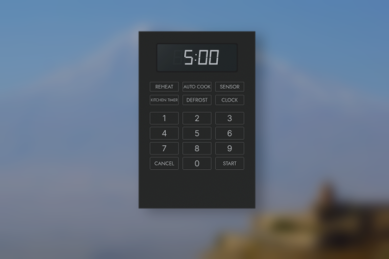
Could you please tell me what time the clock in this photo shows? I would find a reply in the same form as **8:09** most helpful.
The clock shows **5:00**
